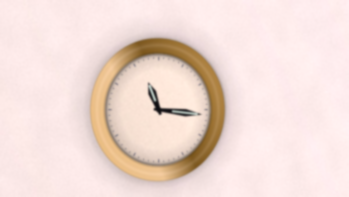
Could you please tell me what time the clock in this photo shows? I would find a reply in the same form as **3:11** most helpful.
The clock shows **11:16**
